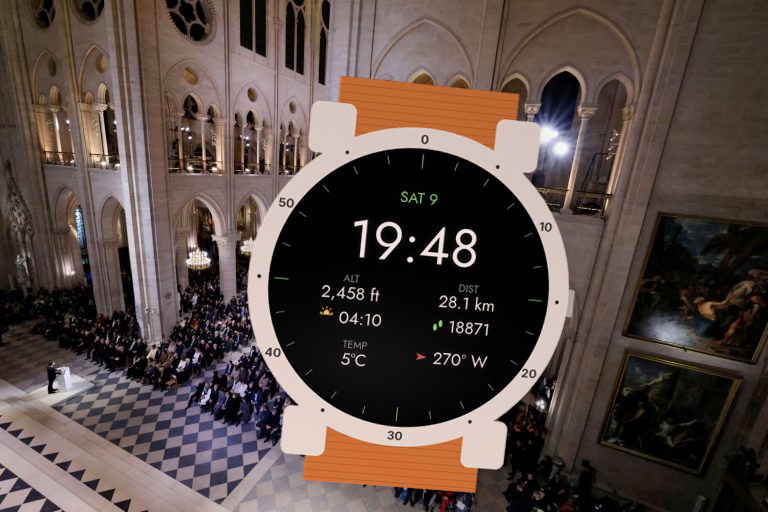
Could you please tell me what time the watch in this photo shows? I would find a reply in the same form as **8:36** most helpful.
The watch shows **19:48**
